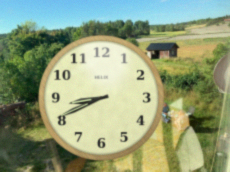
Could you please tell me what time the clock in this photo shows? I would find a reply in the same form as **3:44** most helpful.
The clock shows **8:41**
